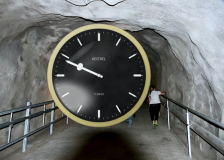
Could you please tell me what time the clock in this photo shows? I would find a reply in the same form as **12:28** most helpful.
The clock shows **9:49**
